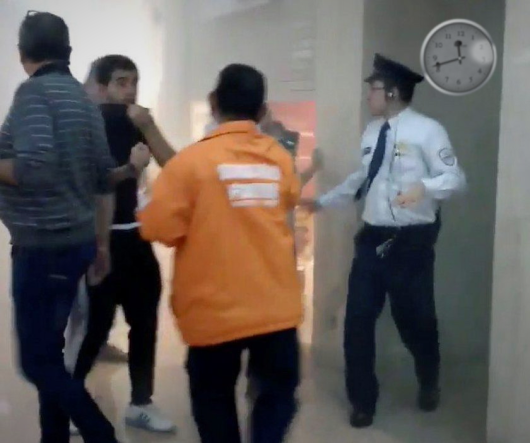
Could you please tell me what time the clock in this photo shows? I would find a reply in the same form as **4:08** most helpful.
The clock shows **11:42**
